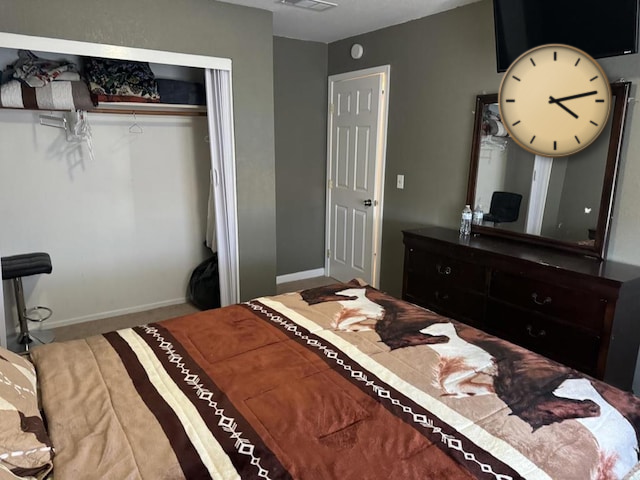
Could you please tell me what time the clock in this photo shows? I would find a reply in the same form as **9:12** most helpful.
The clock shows **4:13**
